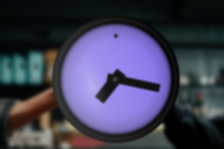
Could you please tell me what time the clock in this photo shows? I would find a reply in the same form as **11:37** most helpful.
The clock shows **7:17**
